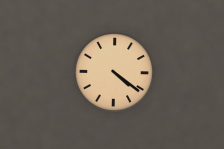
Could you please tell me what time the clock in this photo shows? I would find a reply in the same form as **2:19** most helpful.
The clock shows **4:21**
